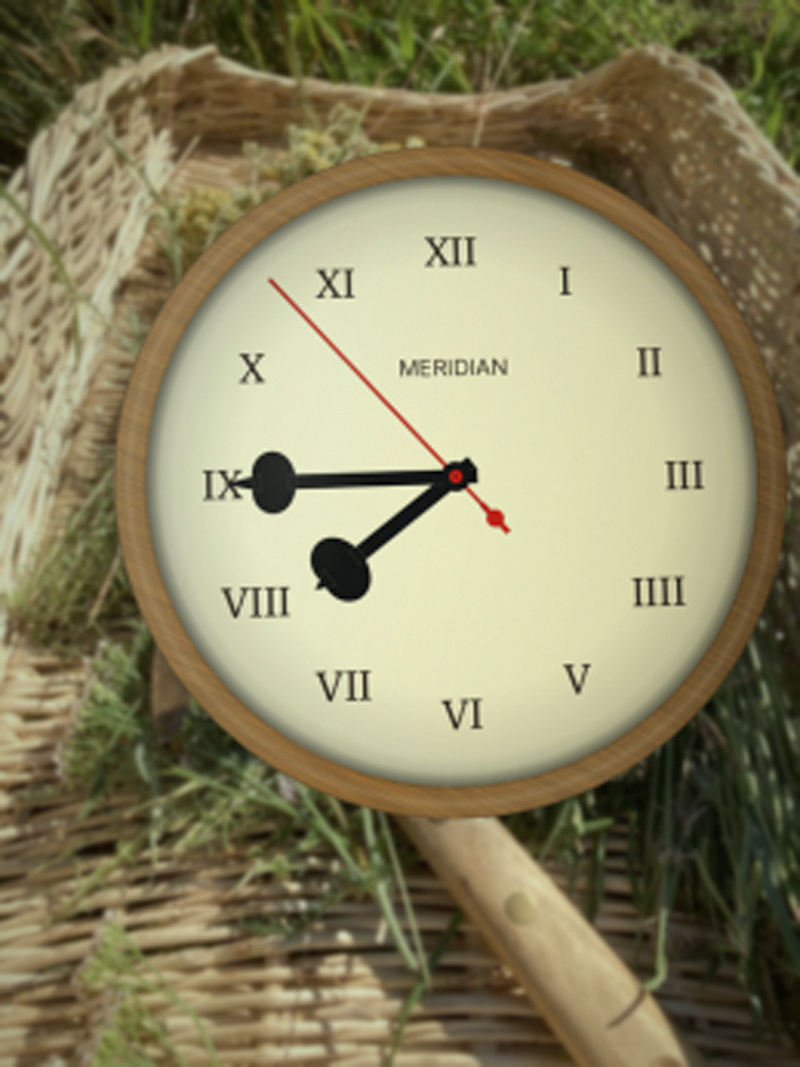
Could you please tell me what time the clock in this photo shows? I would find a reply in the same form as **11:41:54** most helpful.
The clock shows **7:44:53**
